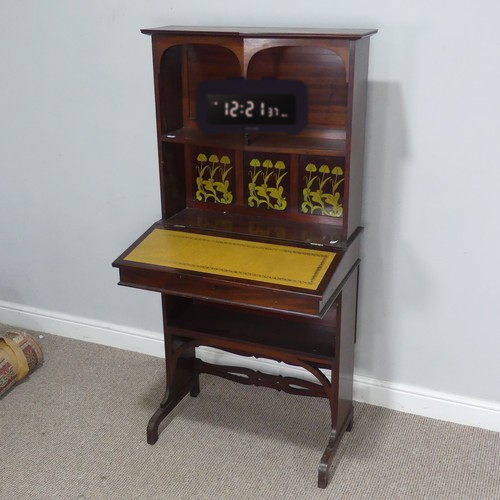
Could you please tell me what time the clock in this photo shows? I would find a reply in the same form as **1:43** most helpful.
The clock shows **12:21**
